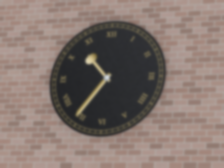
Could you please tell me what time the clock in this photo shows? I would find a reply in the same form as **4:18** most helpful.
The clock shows **10:36**
